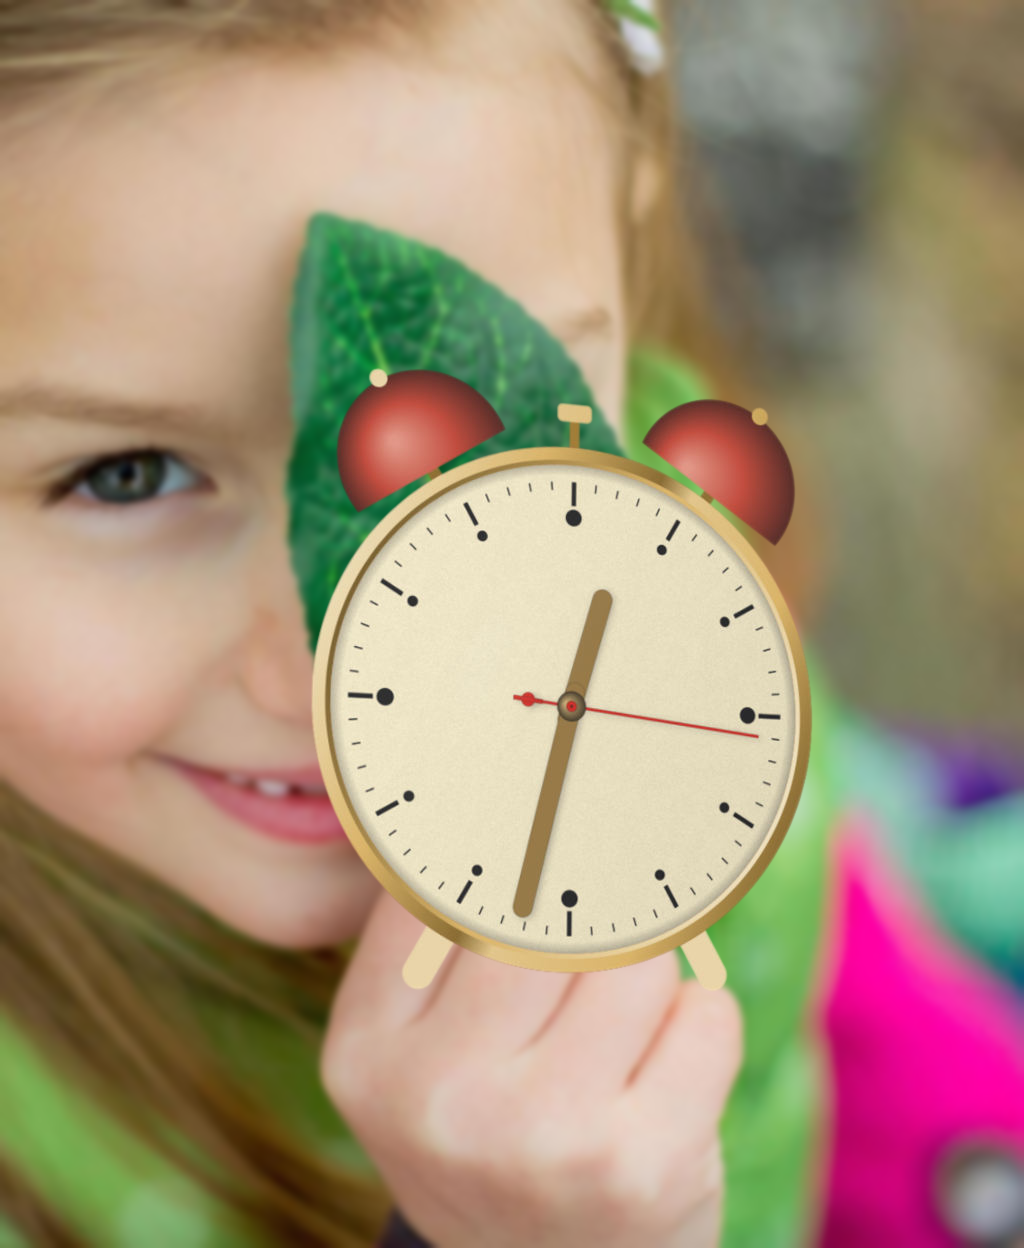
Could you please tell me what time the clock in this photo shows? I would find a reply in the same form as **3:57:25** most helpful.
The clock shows **12:32:16**
